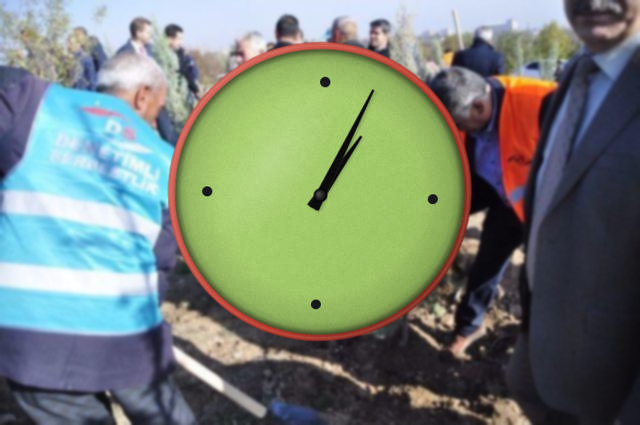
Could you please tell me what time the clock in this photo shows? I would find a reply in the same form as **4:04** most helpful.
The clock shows **1:04**
